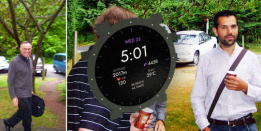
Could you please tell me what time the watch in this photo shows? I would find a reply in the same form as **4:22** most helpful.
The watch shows **5:01**
